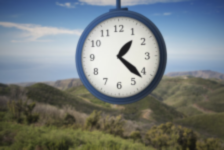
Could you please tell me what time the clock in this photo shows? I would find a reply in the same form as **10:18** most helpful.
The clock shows **1:22**
